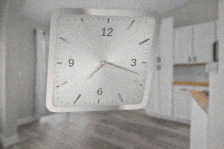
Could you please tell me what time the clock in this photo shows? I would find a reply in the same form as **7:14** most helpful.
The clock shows **7:18**
